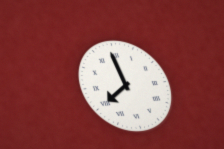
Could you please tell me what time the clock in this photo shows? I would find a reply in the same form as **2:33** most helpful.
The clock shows **7:59**
